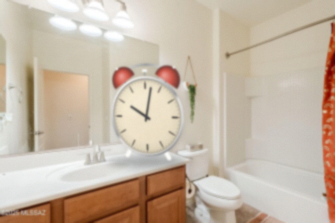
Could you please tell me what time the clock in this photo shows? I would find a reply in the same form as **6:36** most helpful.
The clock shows **10:02**
